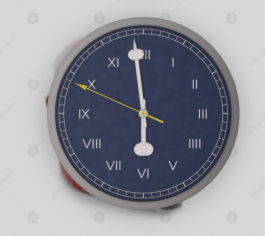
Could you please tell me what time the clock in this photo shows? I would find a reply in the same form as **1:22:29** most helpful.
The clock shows **5:58:49**
